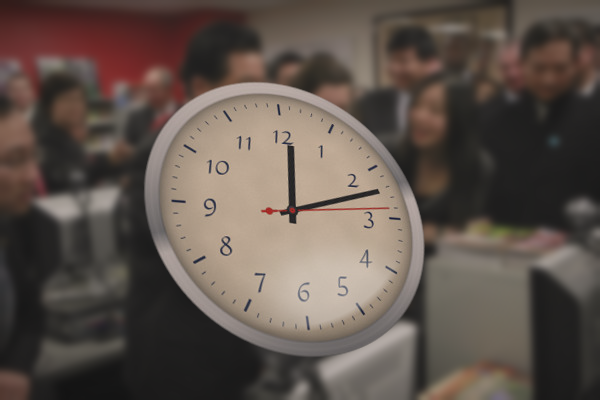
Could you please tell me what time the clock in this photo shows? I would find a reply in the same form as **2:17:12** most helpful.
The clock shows **12:12:14**
